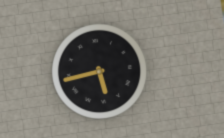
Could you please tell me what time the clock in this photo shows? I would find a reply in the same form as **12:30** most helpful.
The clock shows **5:44**
